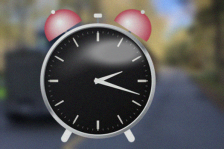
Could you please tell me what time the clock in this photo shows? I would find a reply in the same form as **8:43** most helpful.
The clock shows **2:18**
